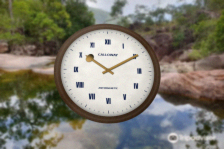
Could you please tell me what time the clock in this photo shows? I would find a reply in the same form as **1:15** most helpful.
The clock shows **10:10**
